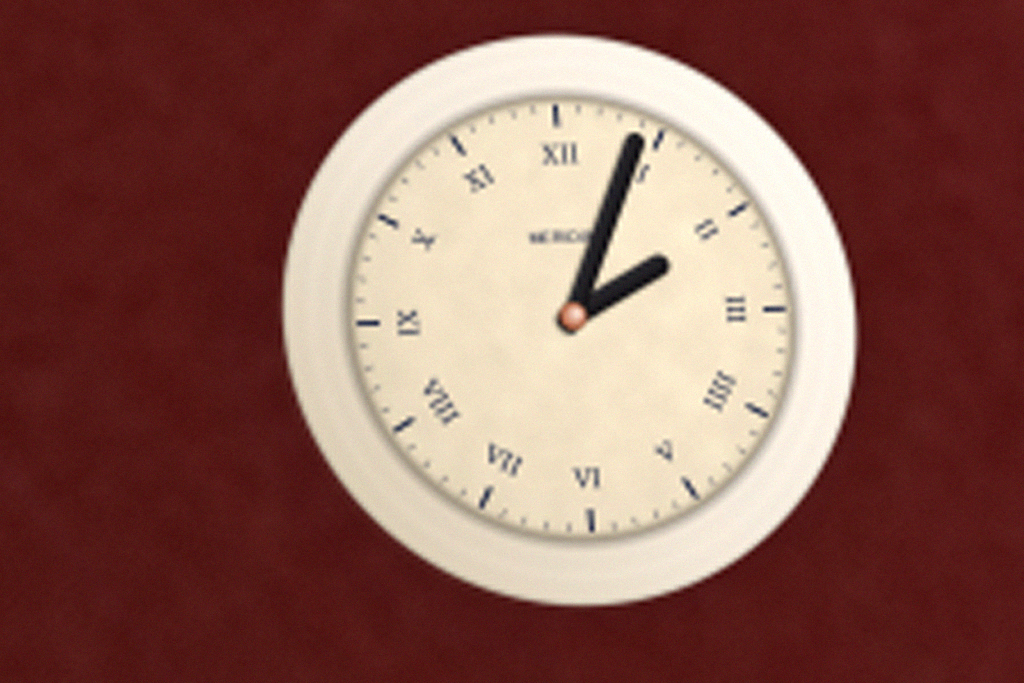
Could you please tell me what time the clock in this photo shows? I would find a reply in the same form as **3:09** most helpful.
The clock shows **2:04**
